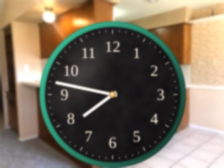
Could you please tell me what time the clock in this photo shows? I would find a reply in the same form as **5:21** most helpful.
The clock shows **7:47**
